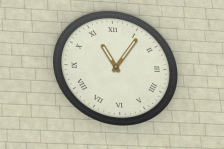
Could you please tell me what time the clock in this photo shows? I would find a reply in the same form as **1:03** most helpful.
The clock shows **11:06**
